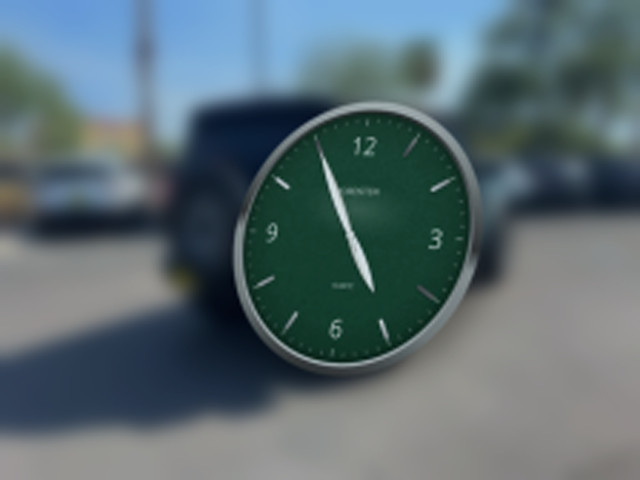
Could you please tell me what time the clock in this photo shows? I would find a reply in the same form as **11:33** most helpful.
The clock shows **4:55**
